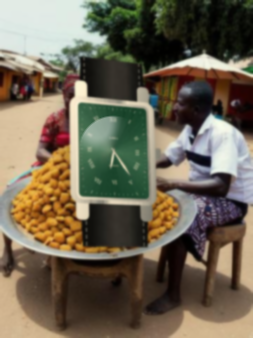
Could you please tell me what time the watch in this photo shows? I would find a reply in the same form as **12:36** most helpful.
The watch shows **6:24**
